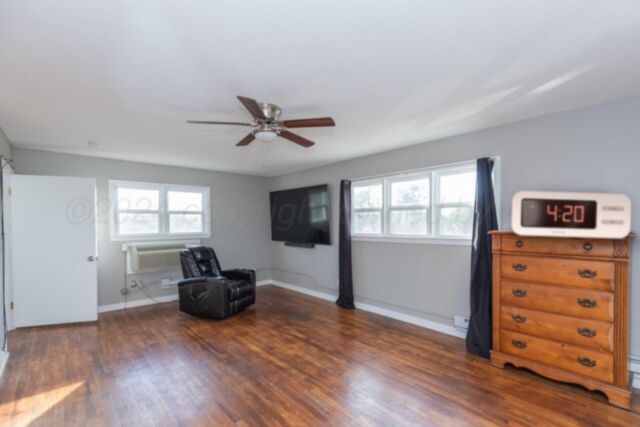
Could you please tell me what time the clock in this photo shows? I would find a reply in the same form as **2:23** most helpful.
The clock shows **4:20**
